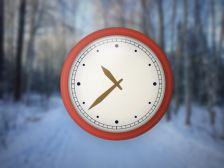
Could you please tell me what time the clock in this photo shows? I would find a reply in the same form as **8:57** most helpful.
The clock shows **10:38**
